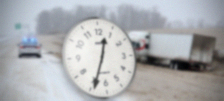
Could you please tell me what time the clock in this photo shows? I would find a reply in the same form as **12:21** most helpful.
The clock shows **12:34**
